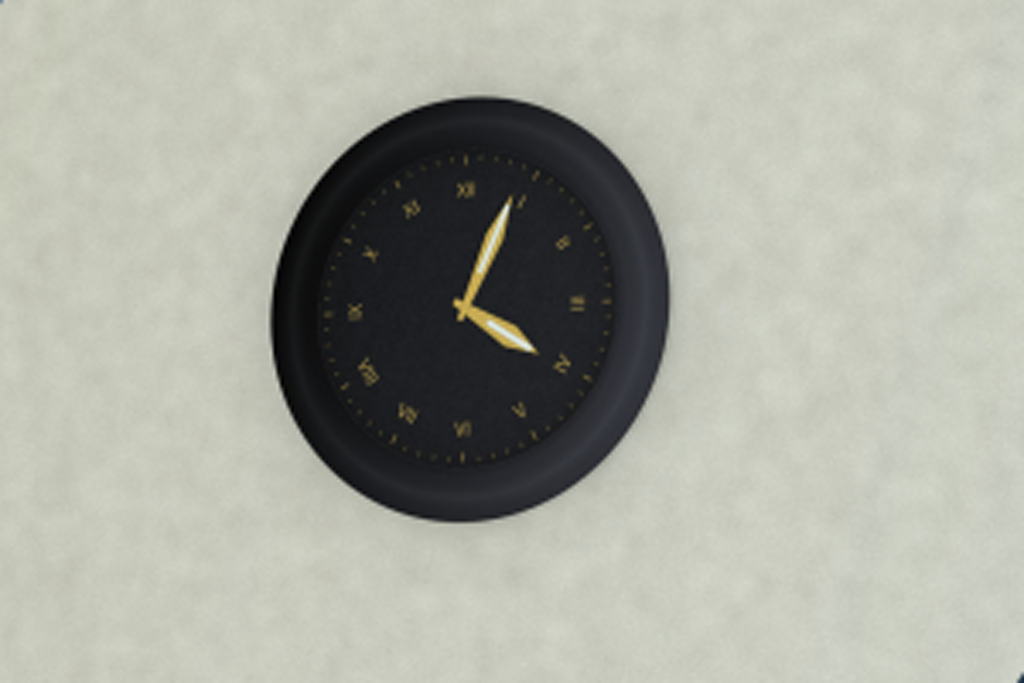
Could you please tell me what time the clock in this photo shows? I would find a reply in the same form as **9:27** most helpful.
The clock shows **4:04**
